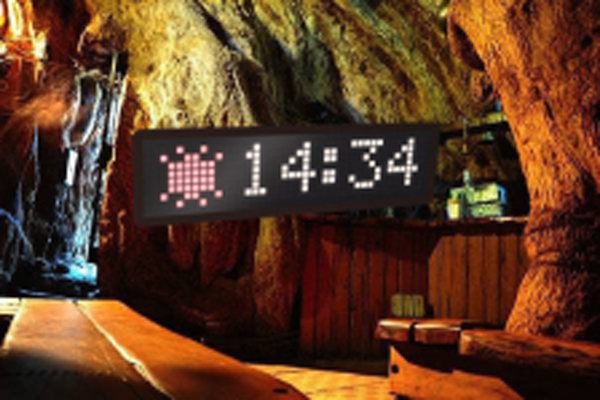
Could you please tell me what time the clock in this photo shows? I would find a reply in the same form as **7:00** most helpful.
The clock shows **14:34**
